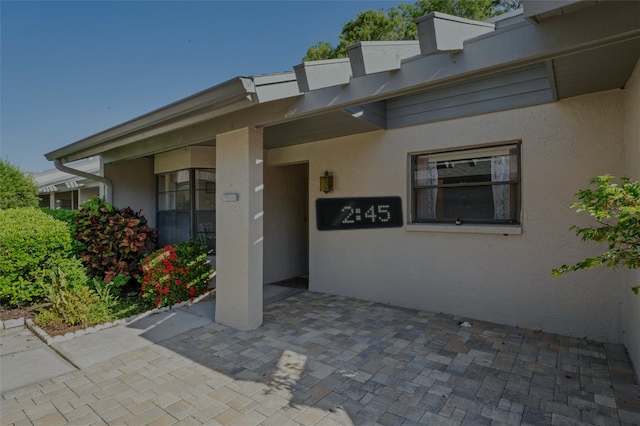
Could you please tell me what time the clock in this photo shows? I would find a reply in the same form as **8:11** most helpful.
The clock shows **2:45**
